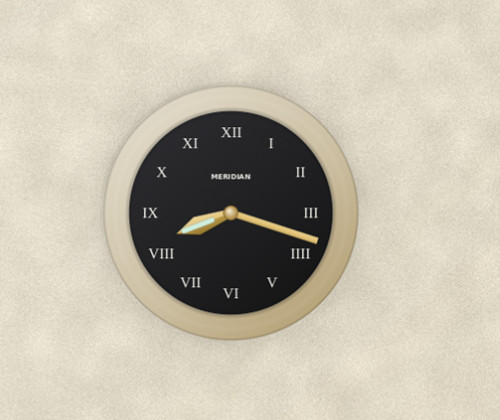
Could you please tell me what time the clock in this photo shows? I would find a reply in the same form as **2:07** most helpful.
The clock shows **8:18**
